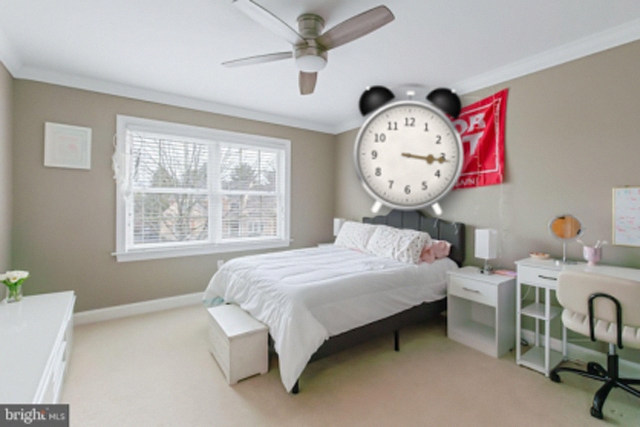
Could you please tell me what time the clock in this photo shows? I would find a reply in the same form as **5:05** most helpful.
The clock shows **3:16**
